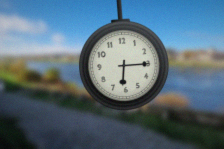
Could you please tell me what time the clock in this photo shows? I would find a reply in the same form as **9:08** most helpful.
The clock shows **6:15**
